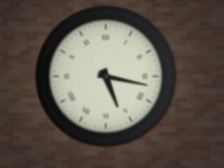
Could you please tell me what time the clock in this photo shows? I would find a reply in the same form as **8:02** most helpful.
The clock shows **5:17**
